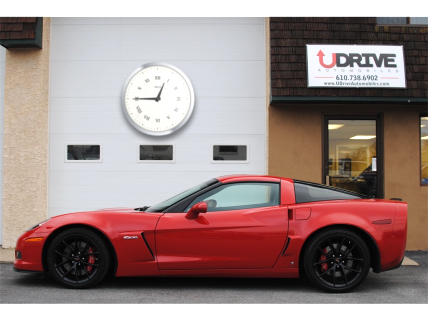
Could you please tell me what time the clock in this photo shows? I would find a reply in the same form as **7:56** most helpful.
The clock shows **12:45**
